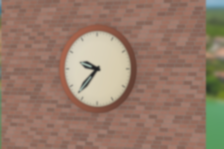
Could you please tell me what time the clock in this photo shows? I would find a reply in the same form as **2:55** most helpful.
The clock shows **9:37**
